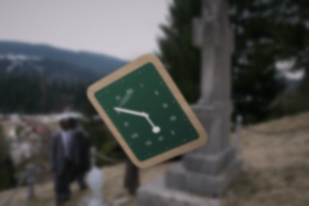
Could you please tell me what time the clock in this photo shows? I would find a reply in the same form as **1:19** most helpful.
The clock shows **5:51**
